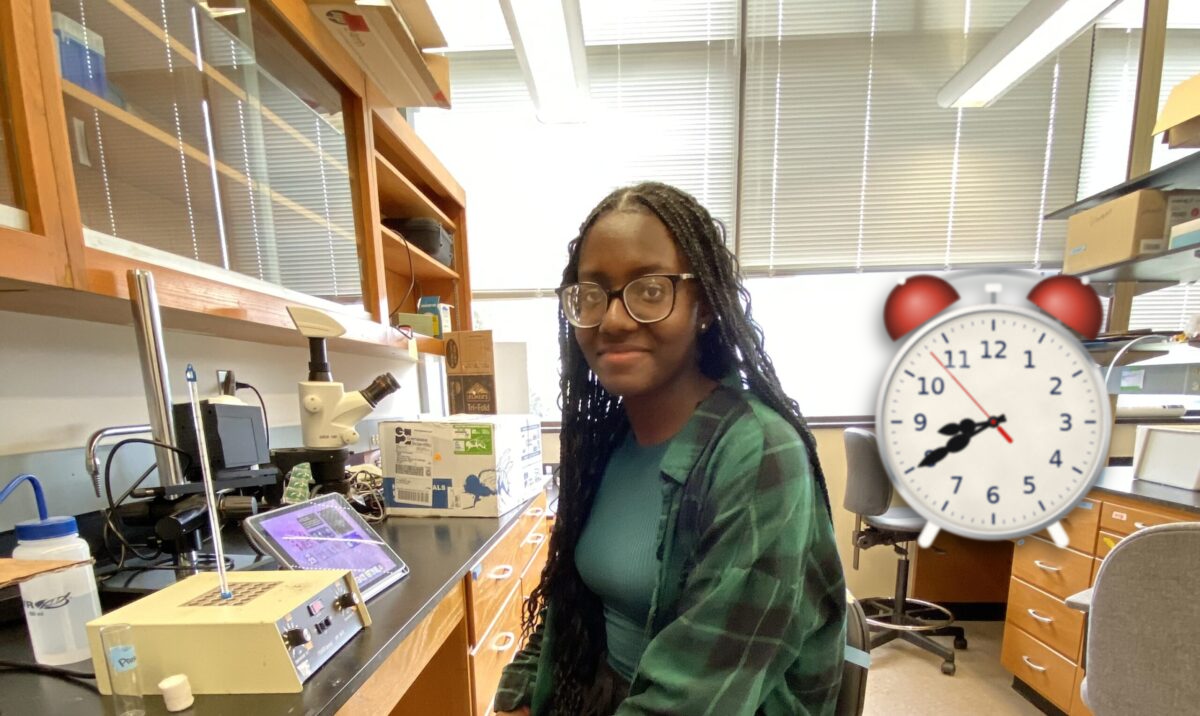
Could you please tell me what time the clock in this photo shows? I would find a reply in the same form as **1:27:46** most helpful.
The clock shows **8:39:53**
